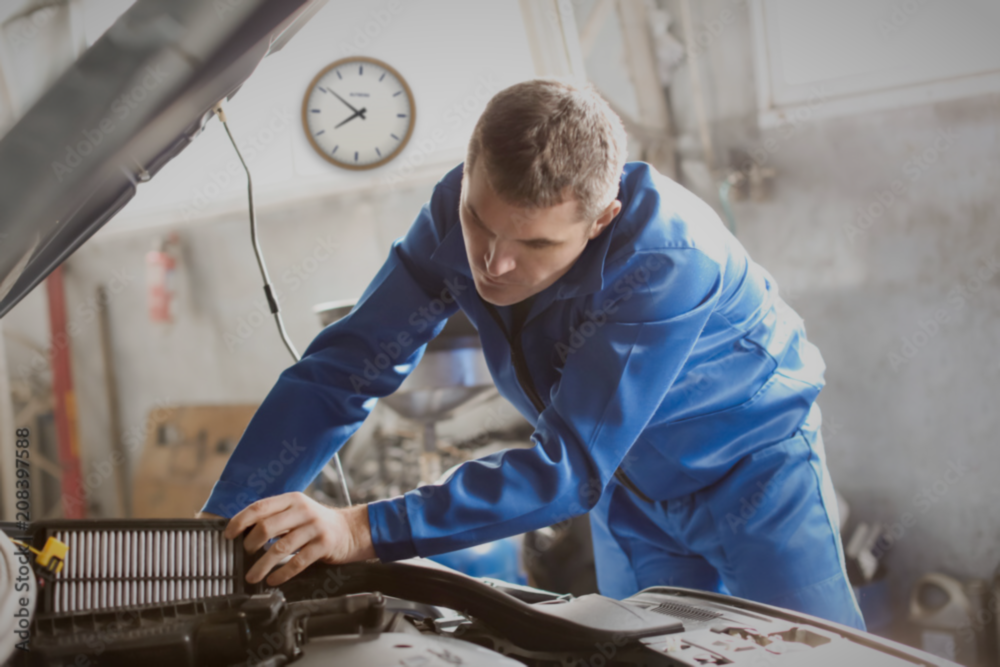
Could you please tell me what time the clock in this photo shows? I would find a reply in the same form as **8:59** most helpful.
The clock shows **7:51**
